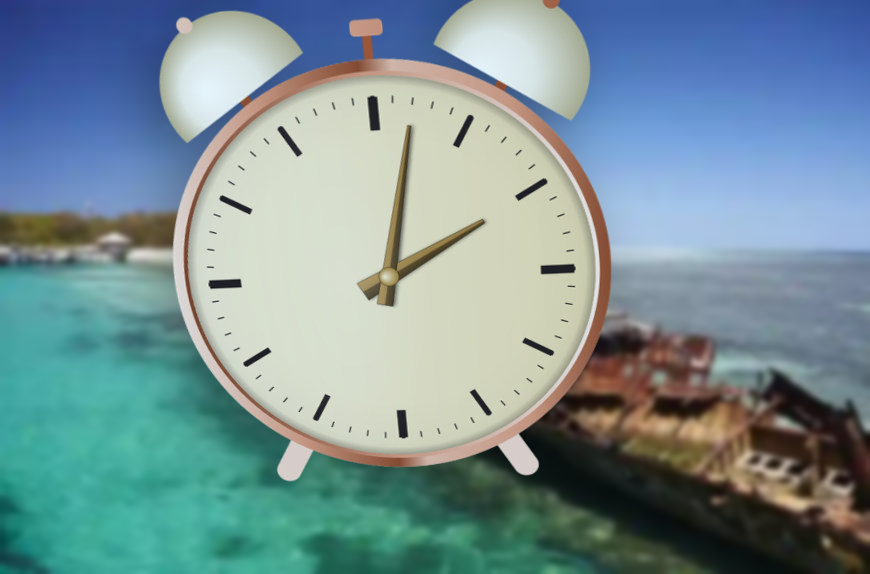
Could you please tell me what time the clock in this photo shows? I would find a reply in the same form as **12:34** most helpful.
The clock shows **2:02**
